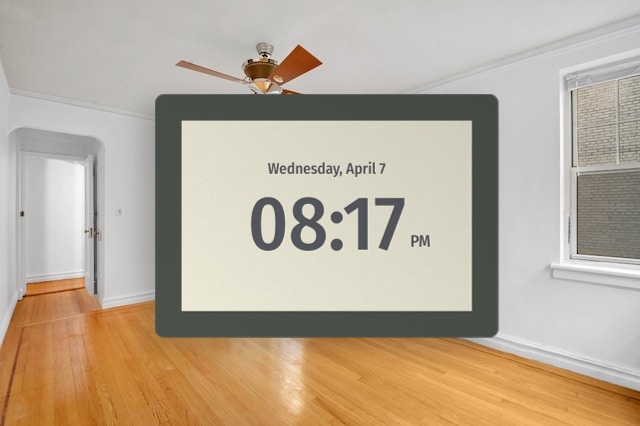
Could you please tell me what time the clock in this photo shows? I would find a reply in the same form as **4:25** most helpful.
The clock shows **8:17**
